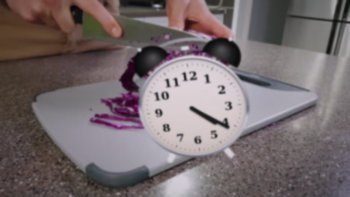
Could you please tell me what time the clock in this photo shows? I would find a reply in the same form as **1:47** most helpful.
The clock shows **4:21**
